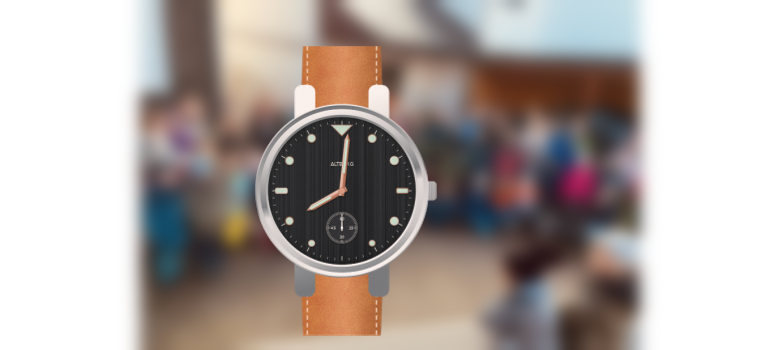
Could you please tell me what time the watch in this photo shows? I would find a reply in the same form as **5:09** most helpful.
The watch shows **8:01**
